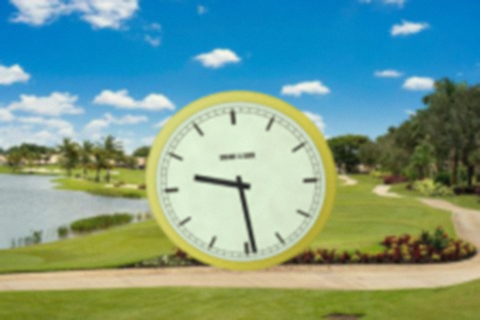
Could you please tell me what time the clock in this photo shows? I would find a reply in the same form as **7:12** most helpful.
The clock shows **9:29**
